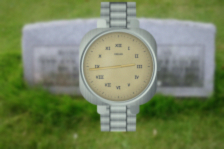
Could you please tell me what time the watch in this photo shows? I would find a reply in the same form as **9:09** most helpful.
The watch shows **2:44**
